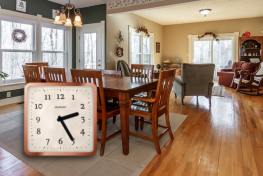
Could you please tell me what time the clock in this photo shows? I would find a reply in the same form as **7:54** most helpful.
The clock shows **2:25**
